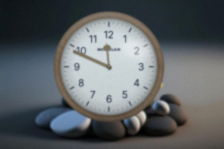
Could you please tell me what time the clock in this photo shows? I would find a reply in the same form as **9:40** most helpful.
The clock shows **11:49**
